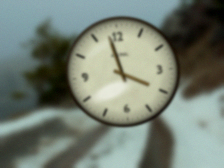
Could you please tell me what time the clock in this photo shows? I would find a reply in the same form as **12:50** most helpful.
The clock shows **3:58**
